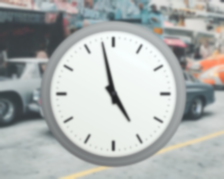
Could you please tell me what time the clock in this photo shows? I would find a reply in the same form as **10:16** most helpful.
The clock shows **4:58**
